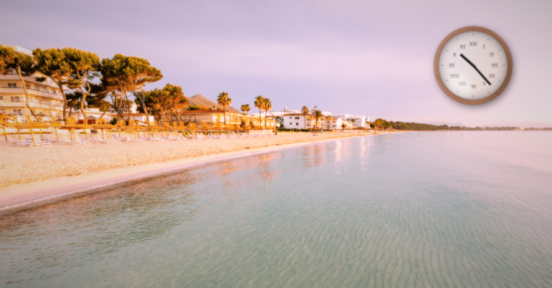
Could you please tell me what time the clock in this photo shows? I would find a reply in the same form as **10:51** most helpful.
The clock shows **10:23**
